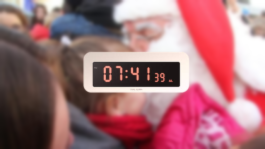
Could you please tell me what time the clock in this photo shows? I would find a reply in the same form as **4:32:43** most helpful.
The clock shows **7:41:39**
